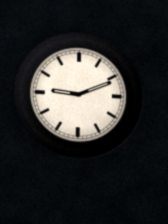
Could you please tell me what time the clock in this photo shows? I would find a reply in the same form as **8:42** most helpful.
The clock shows **9:11**
